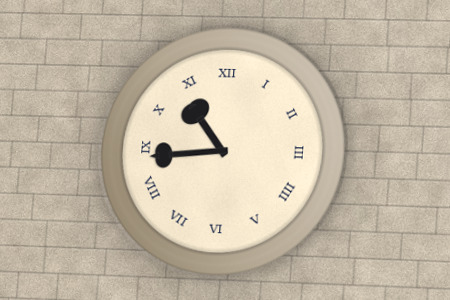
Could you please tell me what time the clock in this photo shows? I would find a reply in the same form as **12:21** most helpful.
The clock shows **10:44**
